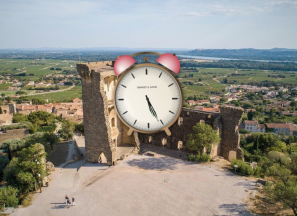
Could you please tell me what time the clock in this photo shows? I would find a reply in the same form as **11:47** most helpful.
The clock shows **5:26**
